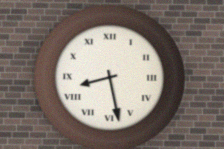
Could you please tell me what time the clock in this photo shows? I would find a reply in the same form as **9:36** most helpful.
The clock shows **8:28**
